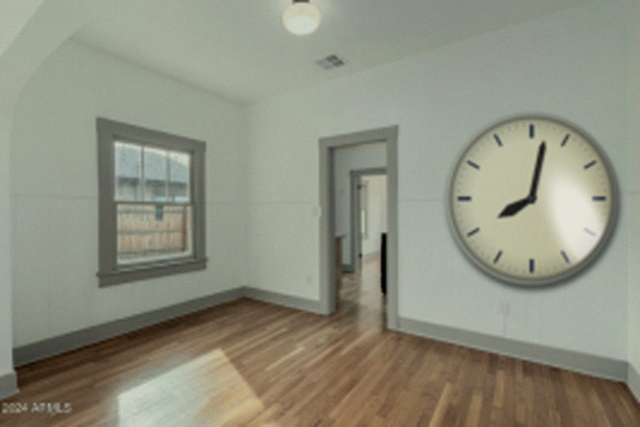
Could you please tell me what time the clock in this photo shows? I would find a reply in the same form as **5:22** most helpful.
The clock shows **8:02**
